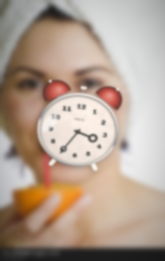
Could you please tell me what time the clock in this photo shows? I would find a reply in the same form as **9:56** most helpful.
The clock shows **3:35**
